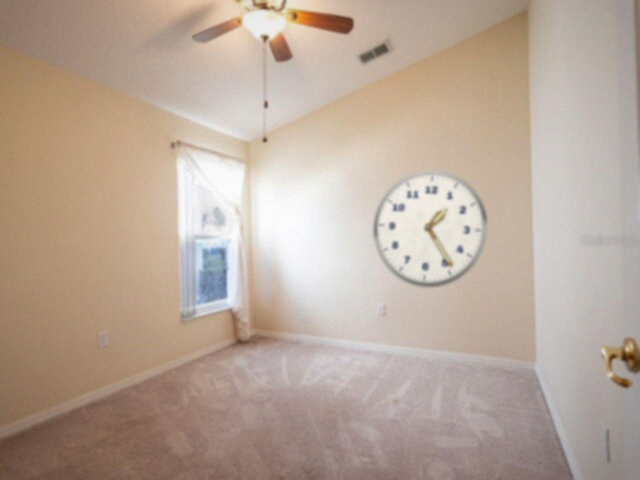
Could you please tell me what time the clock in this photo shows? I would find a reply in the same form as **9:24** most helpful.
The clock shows **1:24**
